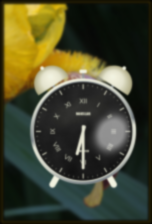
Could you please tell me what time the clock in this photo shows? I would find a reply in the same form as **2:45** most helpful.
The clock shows **6:30**
